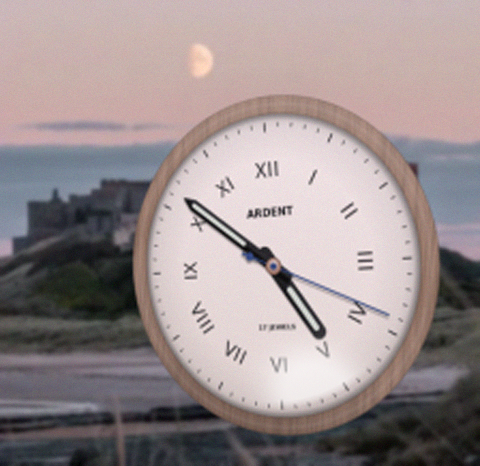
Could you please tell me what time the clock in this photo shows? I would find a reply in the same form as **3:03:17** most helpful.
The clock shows **4:51:19**
